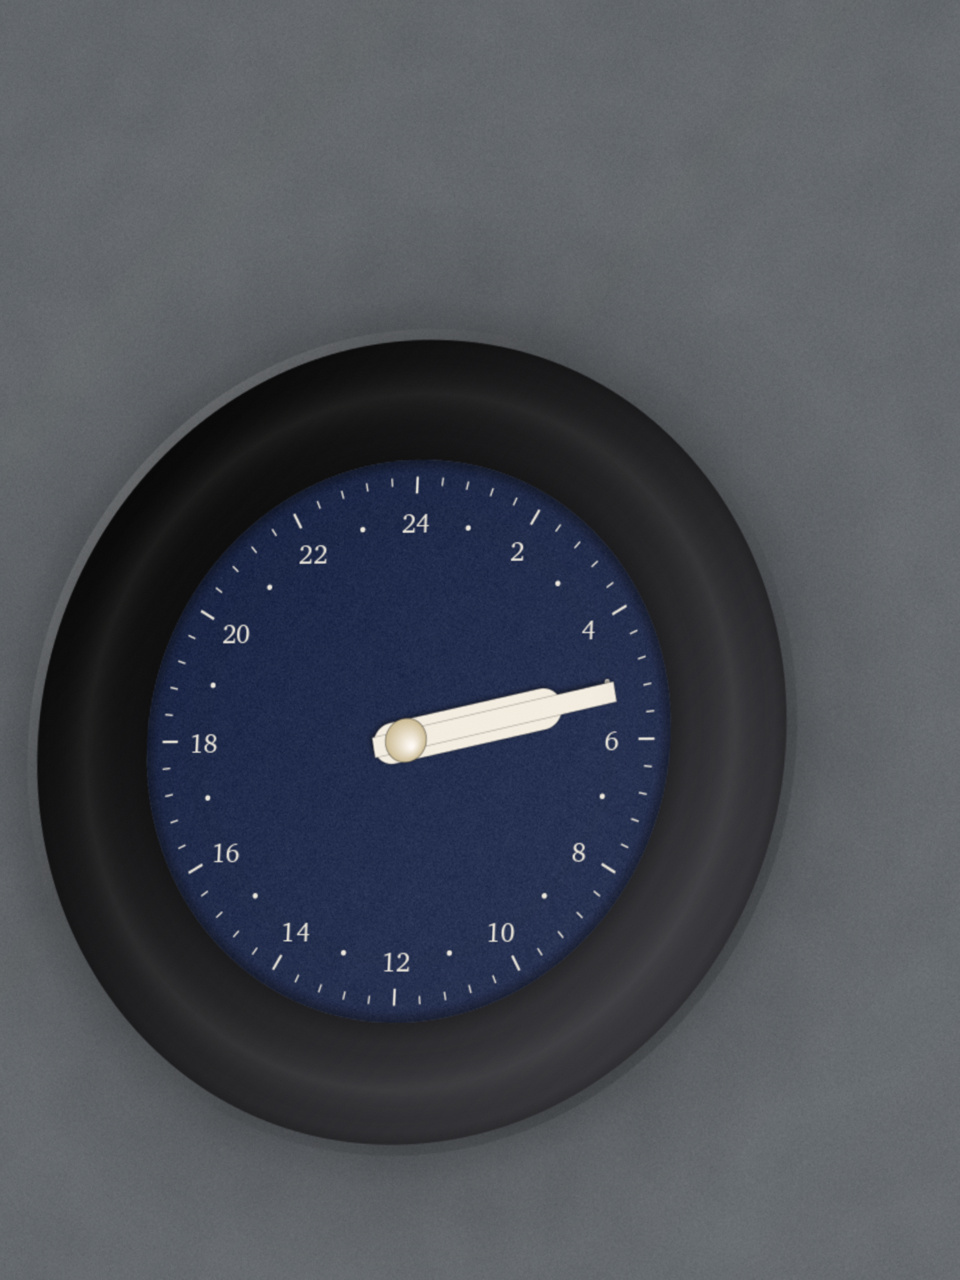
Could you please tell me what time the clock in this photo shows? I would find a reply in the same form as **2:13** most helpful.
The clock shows **5:13**
